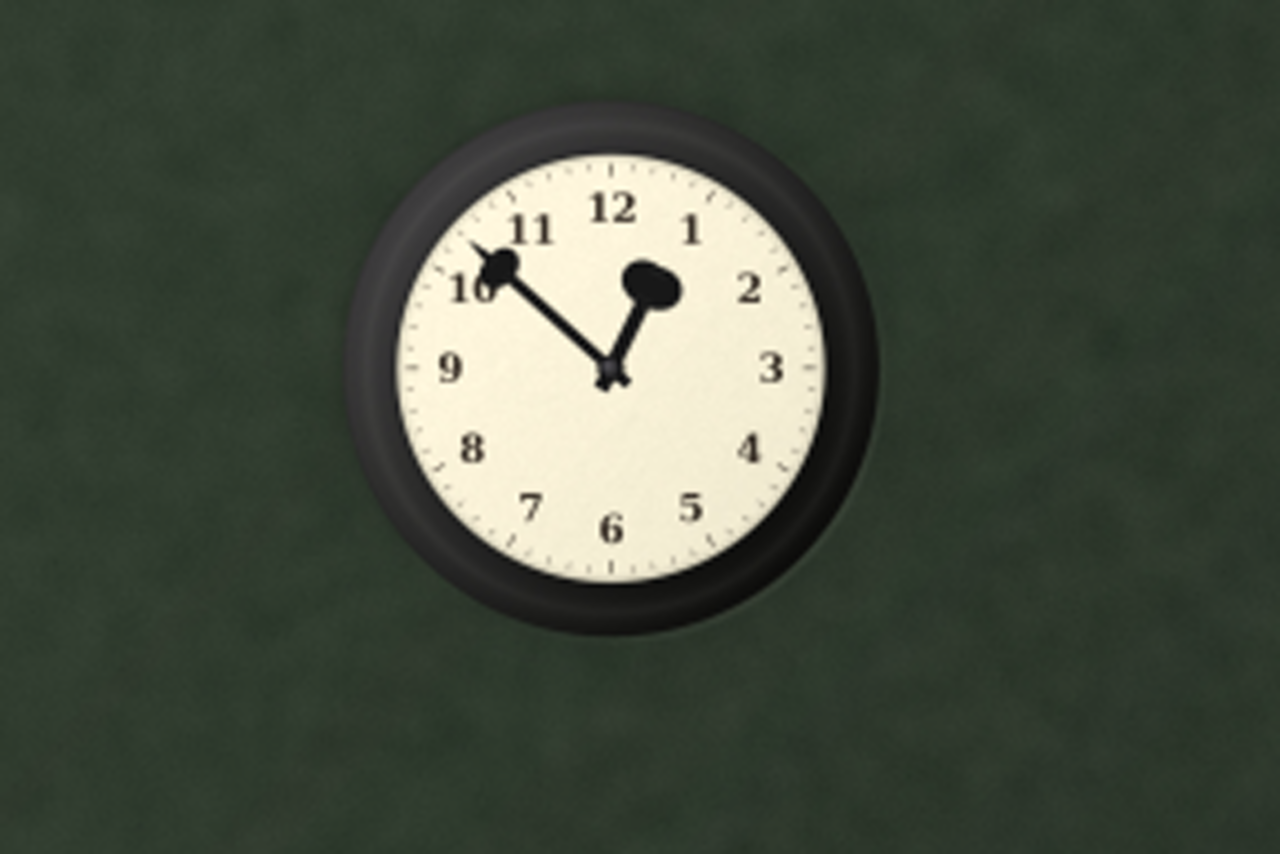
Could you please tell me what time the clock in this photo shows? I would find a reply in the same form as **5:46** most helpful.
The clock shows **12:52**
